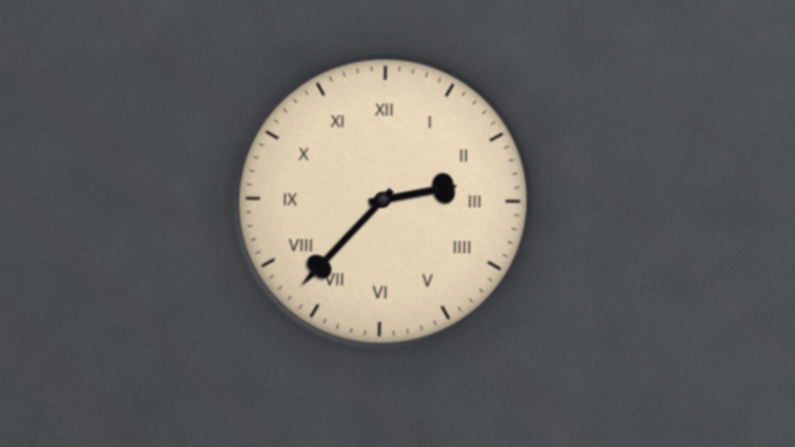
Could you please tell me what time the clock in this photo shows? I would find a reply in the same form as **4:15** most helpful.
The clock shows **2:37**
